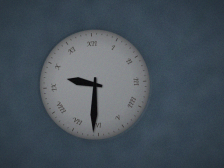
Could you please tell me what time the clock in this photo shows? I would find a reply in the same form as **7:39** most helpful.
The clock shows **9:31**
